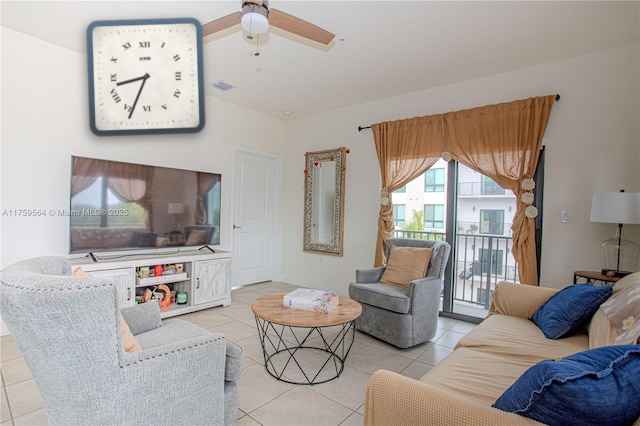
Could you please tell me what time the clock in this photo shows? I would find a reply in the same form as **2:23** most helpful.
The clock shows **8:34**
